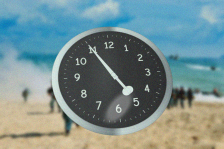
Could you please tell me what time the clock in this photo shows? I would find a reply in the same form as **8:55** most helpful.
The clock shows **4:55**
